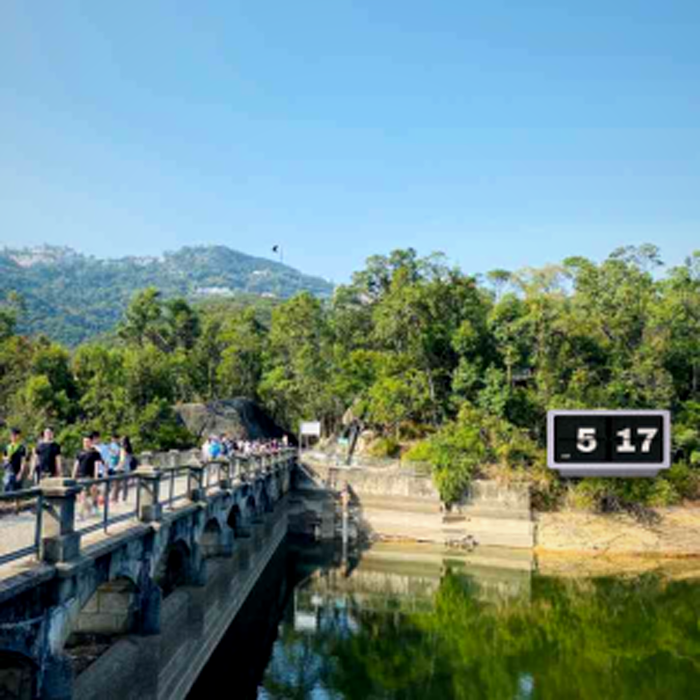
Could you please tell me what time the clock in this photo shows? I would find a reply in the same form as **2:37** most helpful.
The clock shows **5:17**
